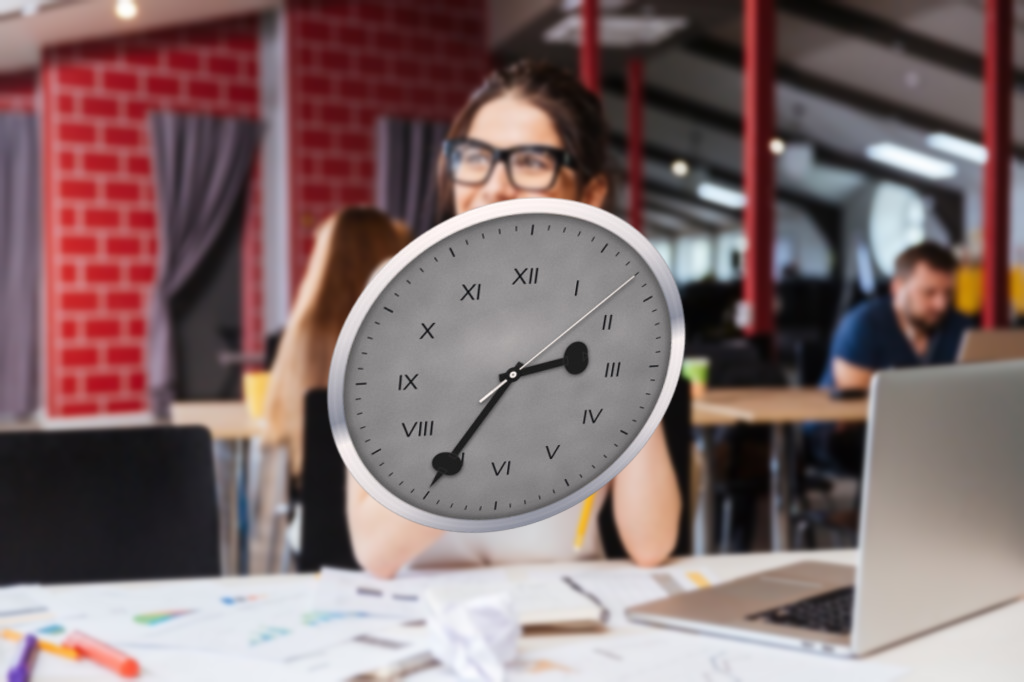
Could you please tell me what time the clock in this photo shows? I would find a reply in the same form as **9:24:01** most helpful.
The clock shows **2:35:08**
